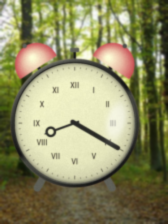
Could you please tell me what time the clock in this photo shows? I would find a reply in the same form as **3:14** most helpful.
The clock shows **8:20**
